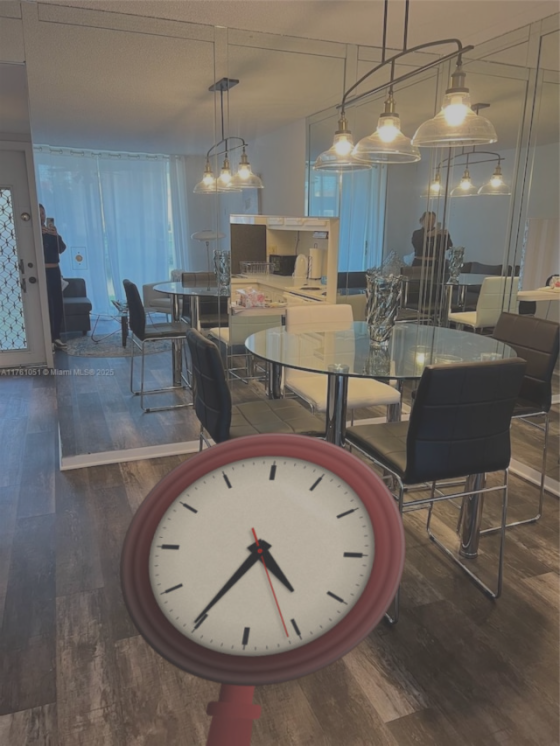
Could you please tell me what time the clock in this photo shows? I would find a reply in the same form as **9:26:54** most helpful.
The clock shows **4:35:26**
